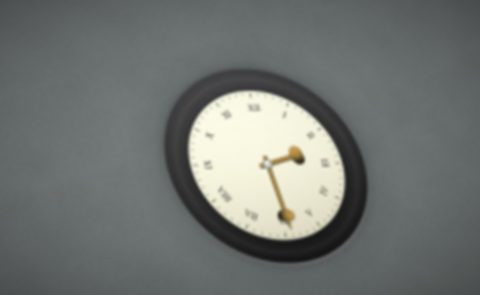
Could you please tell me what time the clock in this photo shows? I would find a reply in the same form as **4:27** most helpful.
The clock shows **2:29**
